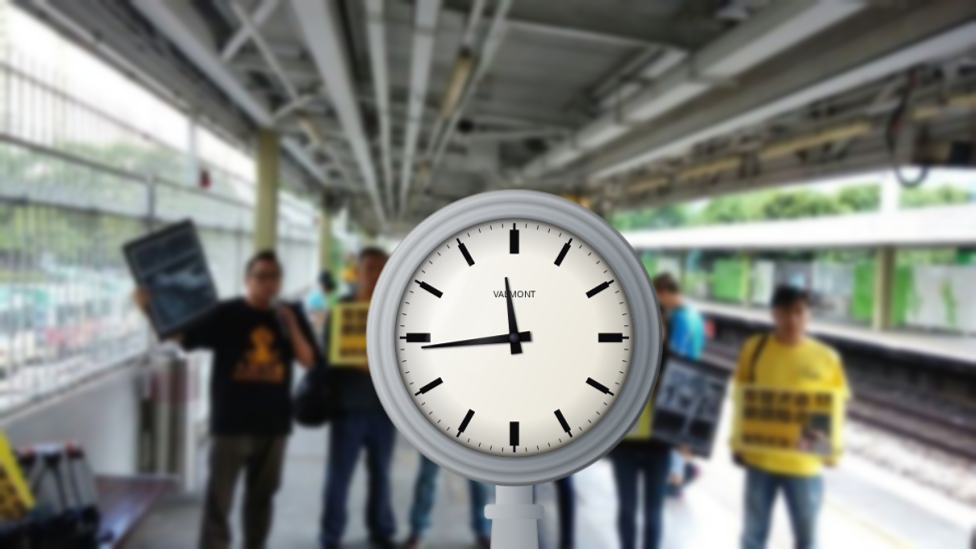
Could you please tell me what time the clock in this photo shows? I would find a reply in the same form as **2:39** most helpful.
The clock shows **11:44**
